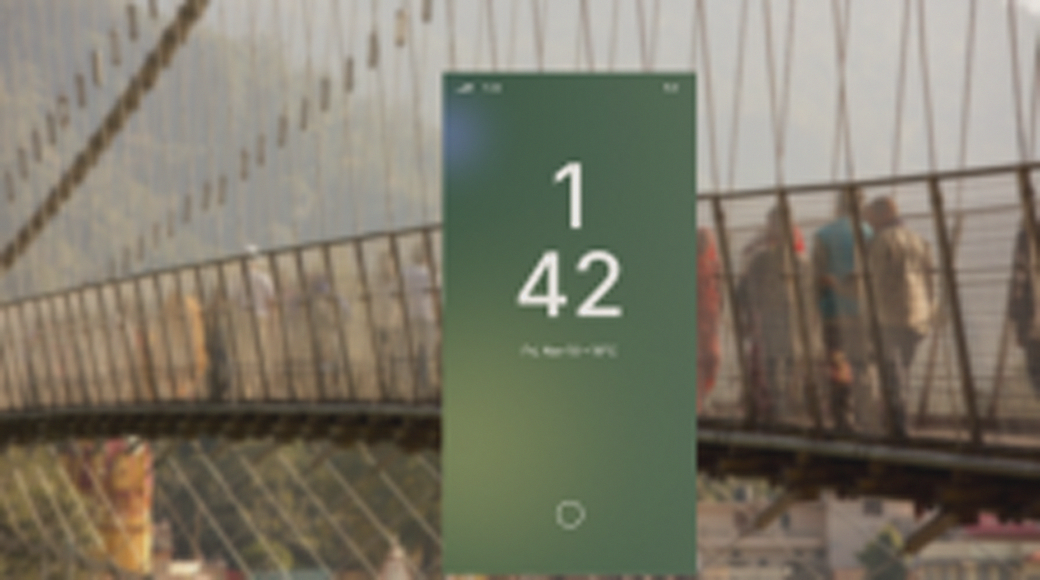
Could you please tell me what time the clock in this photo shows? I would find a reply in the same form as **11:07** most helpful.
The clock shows **1:42**
